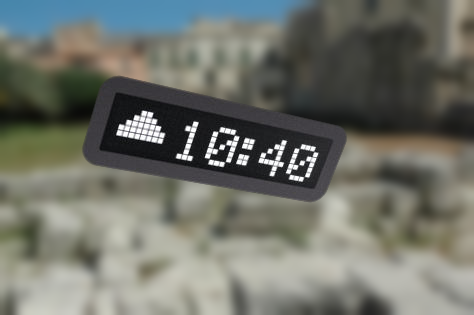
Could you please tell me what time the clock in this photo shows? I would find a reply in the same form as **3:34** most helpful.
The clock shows **10:40**
